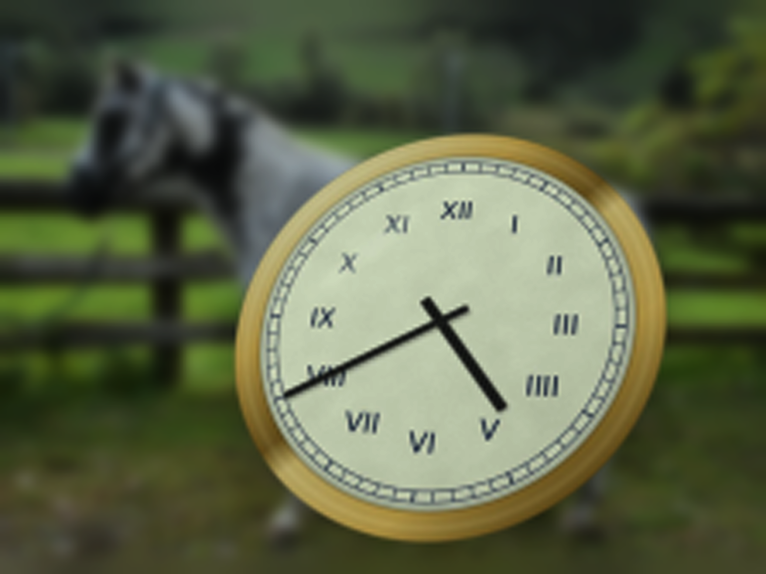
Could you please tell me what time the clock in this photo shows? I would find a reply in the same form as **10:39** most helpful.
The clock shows **4:40**
